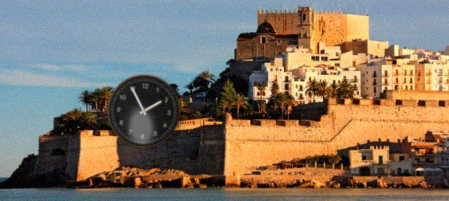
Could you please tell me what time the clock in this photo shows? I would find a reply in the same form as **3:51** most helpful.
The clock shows **1:55**
